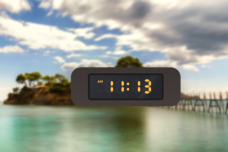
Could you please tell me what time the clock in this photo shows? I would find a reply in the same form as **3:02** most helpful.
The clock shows **11:13**
